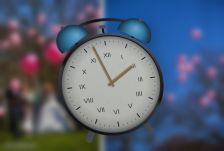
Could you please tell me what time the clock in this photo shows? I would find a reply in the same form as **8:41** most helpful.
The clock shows **1:57**
